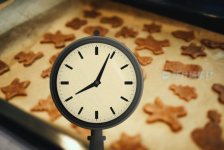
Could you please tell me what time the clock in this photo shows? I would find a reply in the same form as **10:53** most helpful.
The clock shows **8:04**
